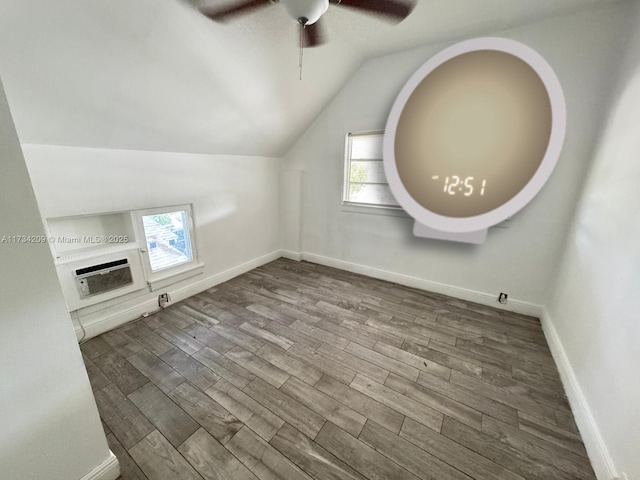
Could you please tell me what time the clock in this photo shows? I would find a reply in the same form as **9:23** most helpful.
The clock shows **12:51**
